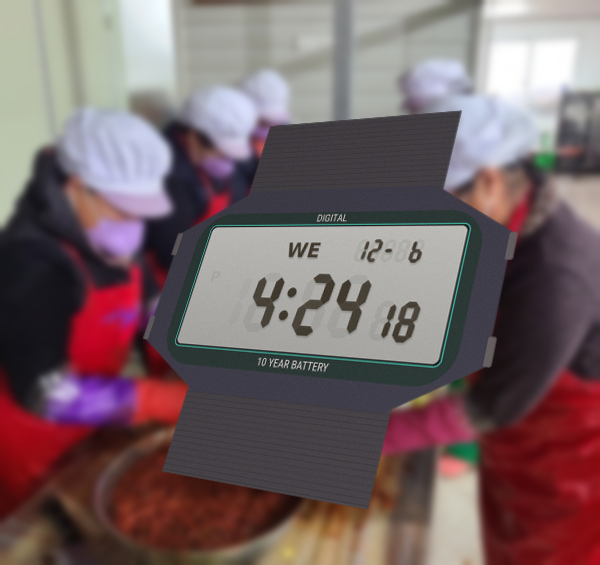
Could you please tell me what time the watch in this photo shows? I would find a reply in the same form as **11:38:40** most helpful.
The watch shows **4:24:18**
